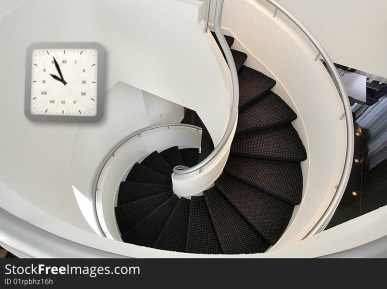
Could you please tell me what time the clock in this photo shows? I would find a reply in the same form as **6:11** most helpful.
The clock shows **9:56**
